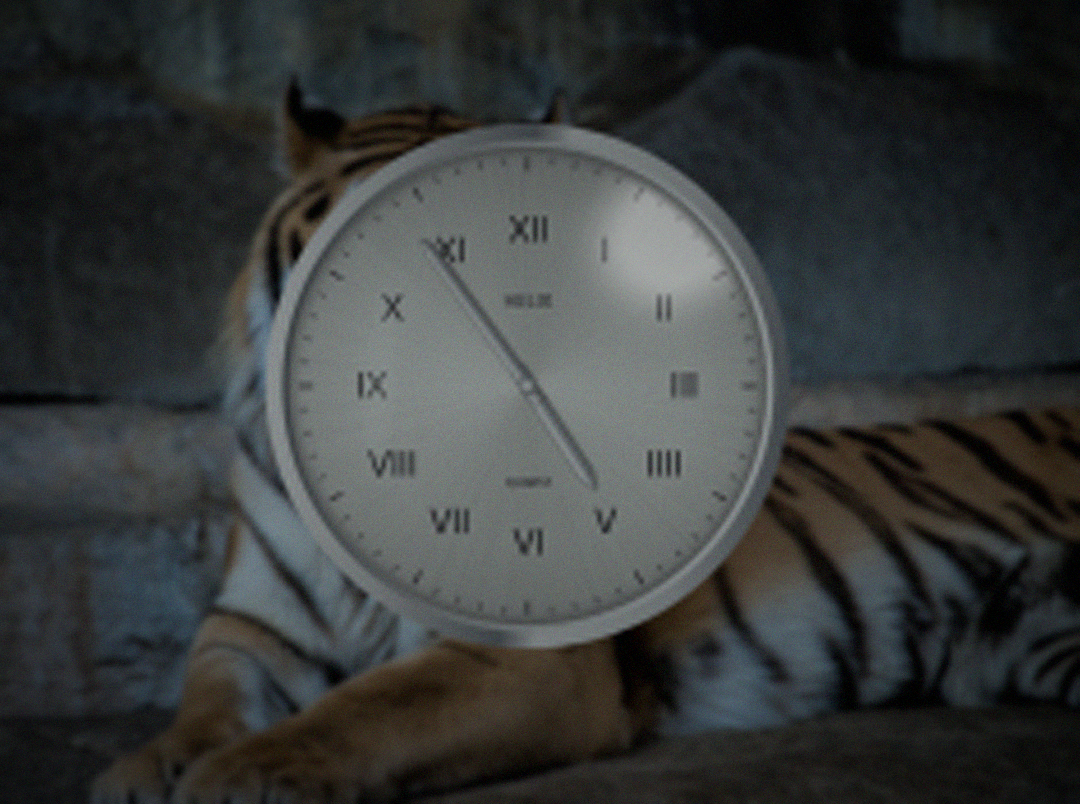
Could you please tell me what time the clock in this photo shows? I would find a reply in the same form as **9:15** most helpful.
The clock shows **4:54**
